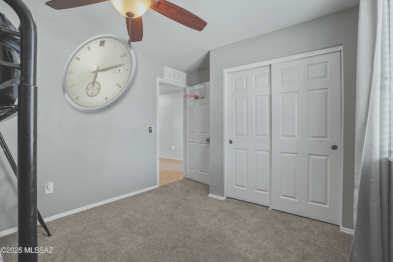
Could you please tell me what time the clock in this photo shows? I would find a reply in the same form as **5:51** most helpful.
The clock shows **6:13**
